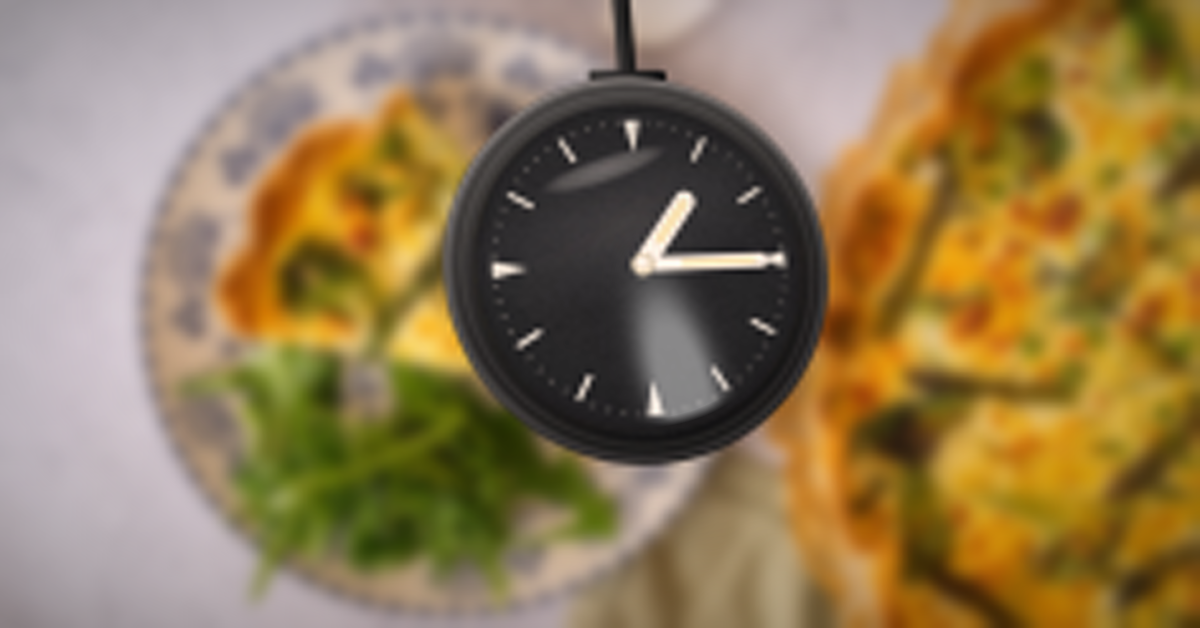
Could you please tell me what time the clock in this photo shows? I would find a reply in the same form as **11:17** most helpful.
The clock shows **1:15**
